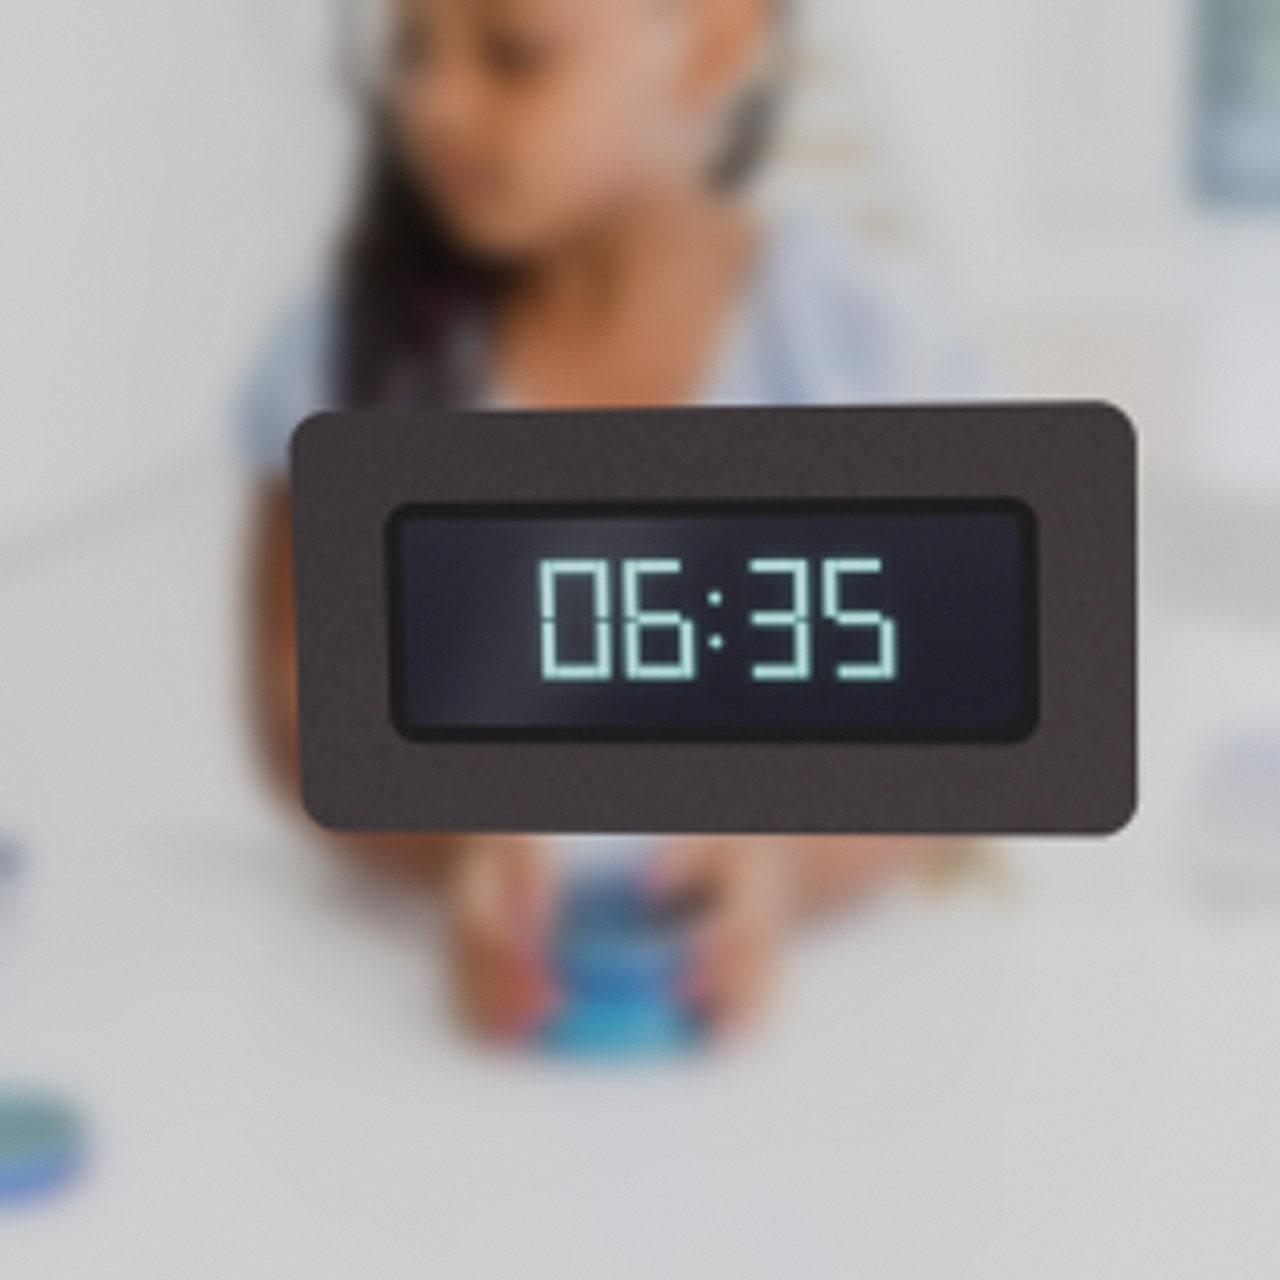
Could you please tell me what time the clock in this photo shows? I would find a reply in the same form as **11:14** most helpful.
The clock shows **6:35**
